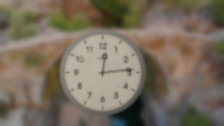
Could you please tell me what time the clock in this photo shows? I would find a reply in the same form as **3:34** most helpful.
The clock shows **12:14**
